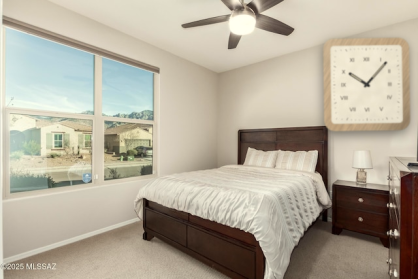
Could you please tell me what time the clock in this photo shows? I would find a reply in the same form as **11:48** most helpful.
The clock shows **10:07**
